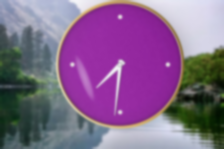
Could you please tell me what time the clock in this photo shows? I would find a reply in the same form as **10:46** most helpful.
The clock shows **7:31**
